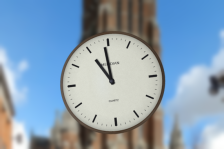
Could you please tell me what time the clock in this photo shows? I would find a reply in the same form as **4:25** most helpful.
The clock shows **10:59**
